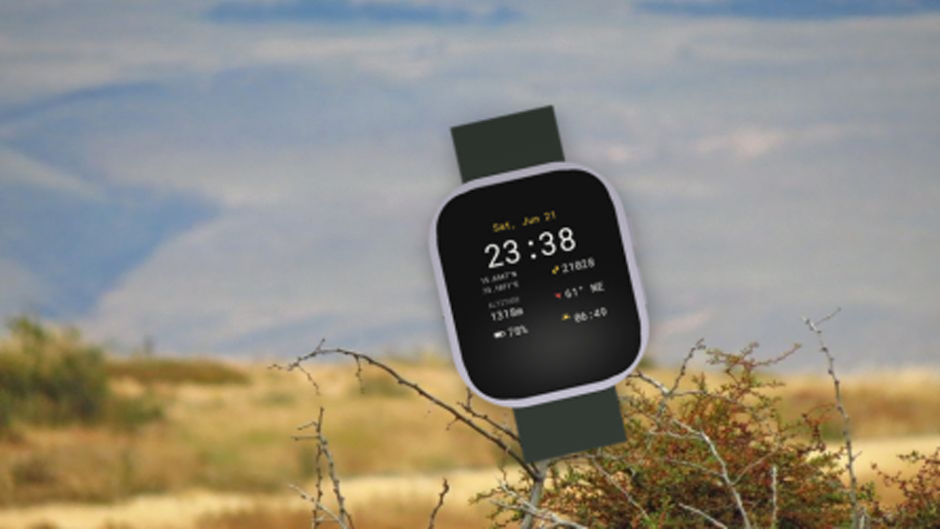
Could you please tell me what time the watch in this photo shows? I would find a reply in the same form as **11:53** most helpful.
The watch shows **23:38**
